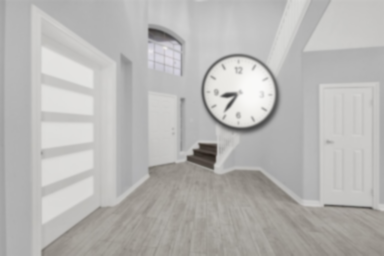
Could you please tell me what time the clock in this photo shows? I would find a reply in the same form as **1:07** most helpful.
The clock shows **8:36**
